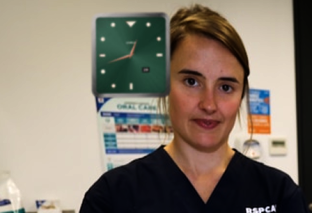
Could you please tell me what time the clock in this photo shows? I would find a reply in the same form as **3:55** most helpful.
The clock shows **12:42**
